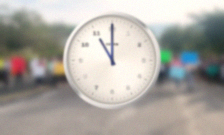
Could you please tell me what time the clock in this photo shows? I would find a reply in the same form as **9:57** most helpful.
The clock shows **11:00**
